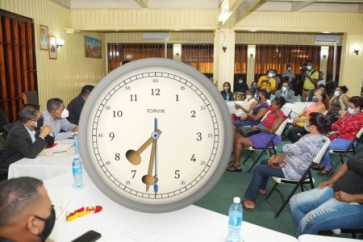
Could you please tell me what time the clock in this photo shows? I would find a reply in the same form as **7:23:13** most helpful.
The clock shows **7:31:30**
